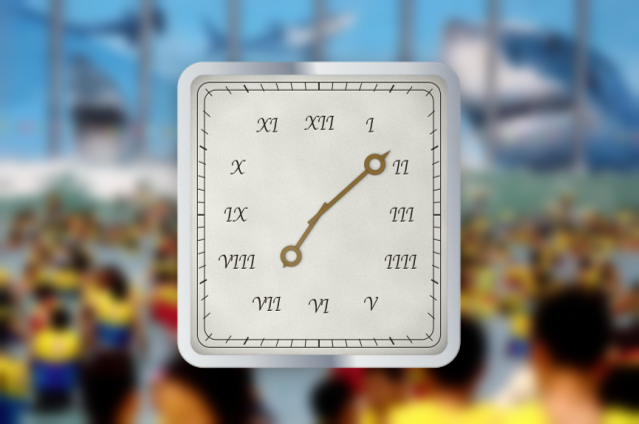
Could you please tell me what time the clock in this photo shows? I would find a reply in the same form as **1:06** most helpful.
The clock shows **7:08**
